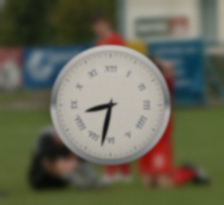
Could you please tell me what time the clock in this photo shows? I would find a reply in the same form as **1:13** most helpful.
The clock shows **8:32**
